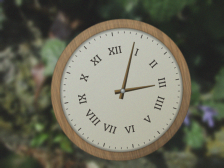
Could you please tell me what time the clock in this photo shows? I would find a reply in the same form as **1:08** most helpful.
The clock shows **3:04**
